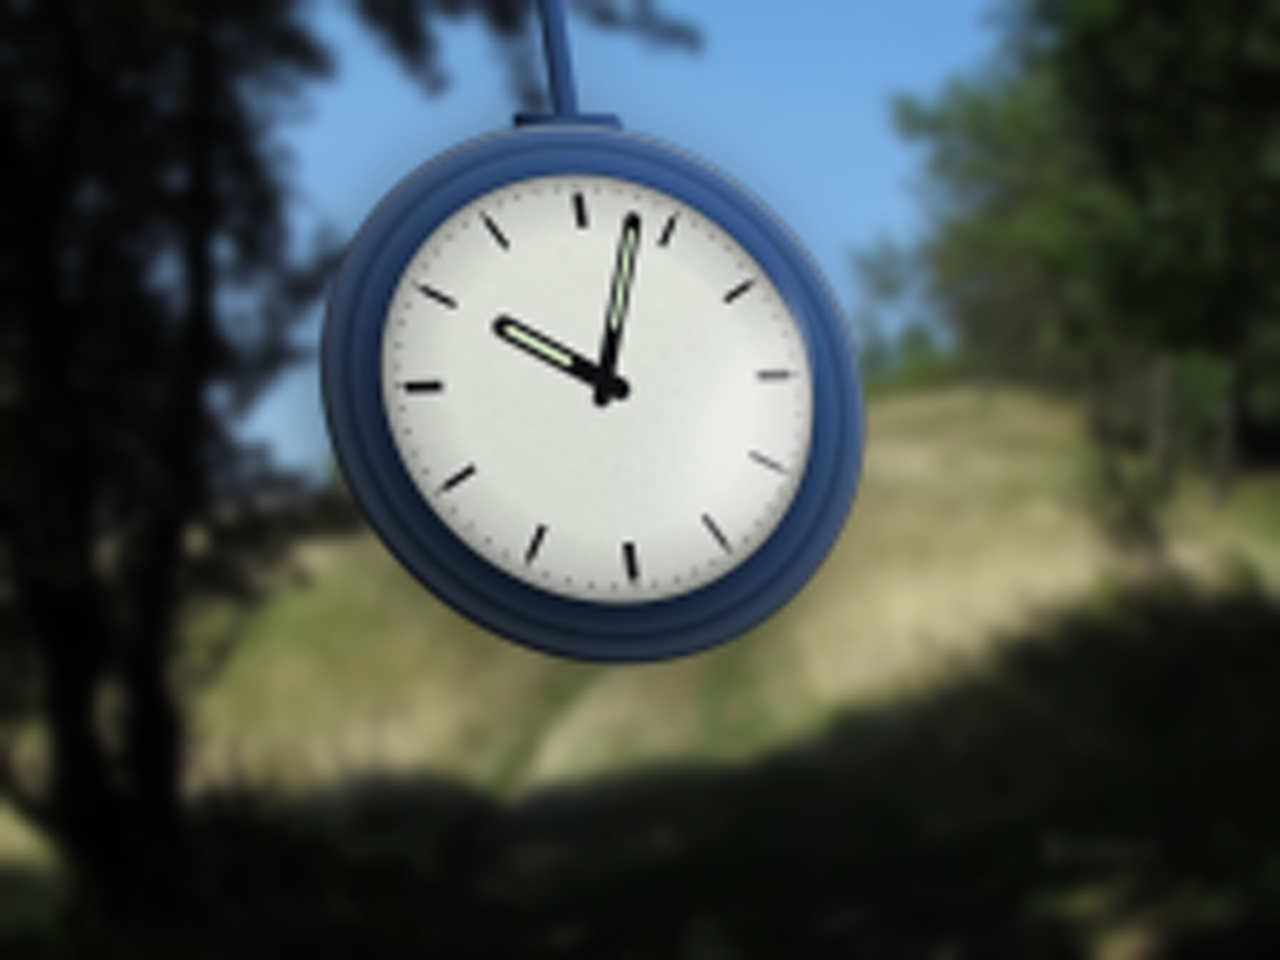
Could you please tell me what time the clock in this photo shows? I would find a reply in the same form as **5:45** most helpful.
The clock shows **10:03**
